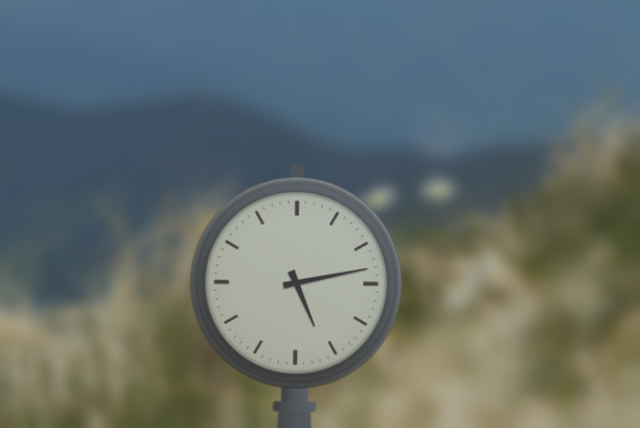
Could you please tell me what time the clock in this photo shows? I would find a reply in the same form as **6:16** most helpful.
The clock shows **5:13**
